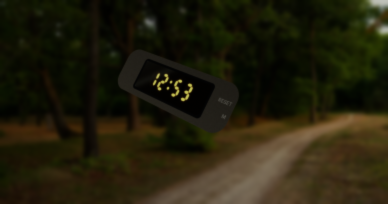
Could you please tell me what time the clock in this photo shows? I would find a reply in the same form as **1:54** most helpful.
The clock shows **12:53**
